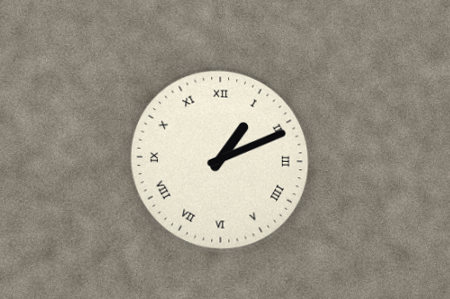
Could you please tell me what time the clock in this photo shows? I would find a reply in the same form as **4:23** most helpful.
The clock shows **1:11**
